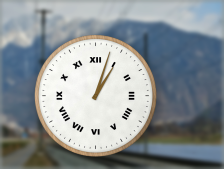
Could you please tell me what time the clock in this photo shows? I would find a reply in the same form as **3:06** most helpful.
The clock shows **1:03**
